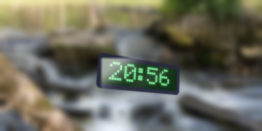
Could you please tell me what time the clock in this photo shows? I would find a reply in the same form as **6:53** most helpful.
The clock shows **20:56**
